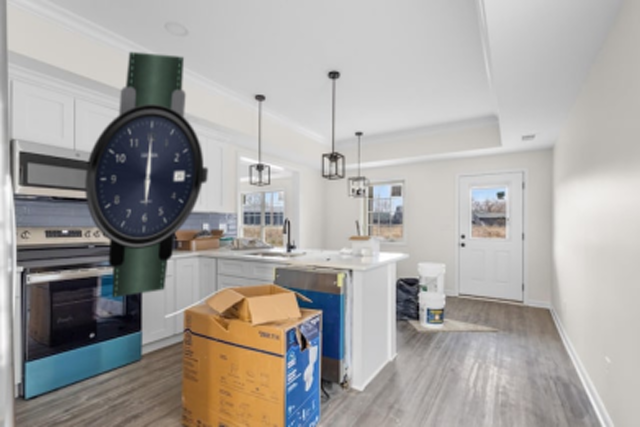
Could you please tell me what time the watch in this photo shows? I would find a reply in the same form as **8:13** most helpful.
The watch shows **6:00**
